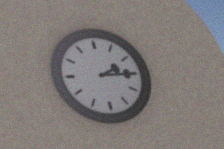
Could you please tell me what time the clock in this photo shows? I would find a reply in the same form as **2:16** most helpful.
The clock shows **2:15**
